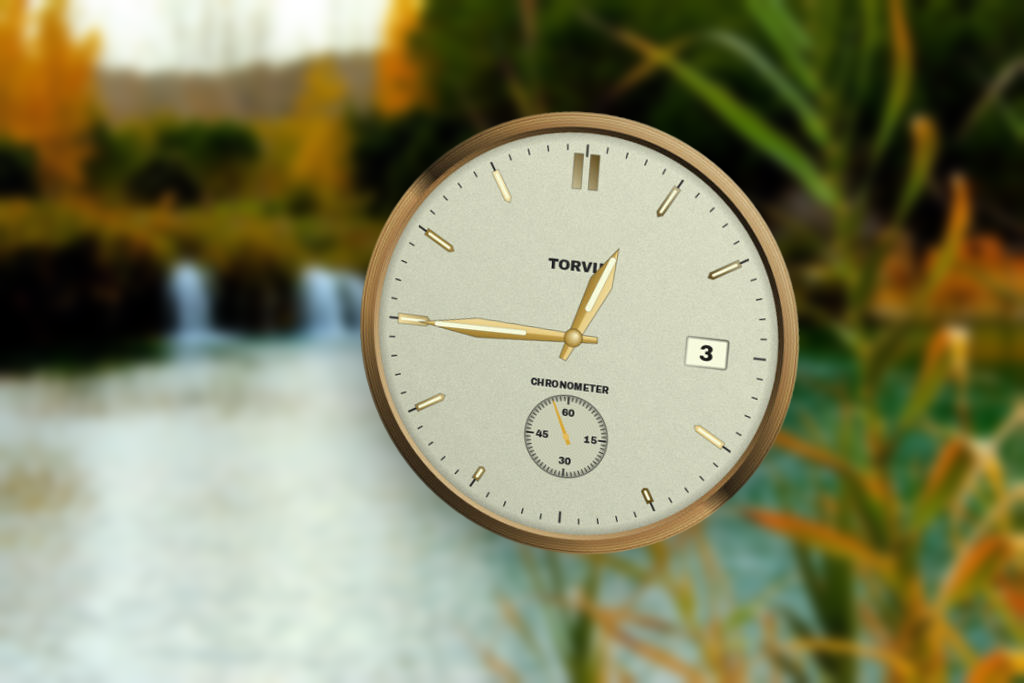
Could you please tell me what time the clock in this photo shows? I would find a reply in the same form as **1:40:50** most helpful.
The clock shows **12:44:56**
